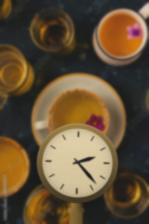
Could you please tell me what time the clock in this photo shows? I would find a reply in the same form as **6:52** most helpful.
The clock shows **2:23**
